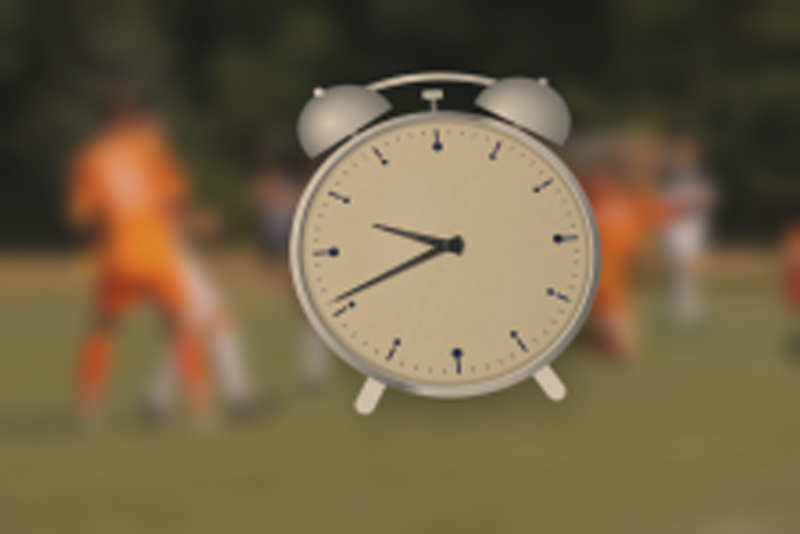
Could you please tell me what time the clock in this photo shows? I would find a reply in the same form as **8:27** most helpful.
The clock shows **9:41**
